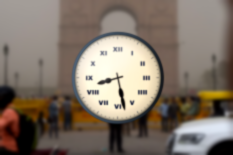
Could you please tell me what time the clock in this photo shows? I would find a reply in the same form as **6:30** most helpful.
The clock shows **8:28**
